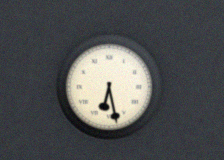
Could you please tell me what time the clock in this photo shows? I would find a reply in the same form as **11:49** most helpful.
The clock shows **6:28**
